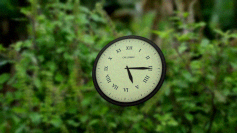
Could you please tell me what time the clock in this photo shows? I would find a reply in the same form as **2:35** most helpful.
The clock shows **5:15**
